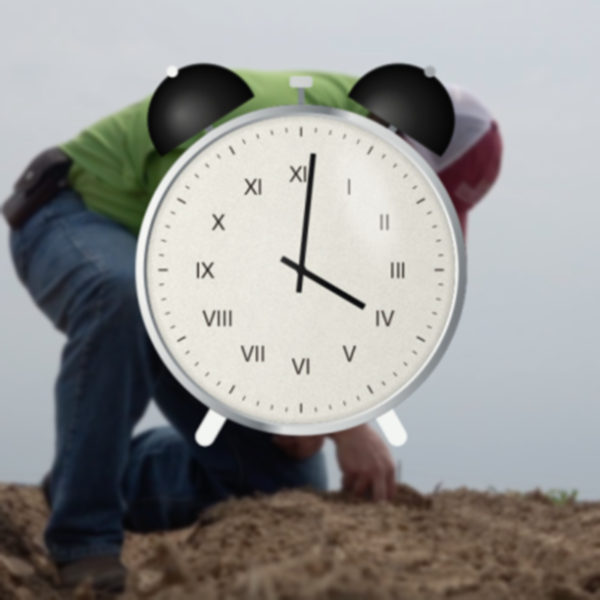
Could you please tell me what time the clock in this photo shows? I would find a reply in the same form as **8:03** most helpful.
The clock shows **4:01**
